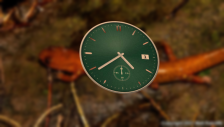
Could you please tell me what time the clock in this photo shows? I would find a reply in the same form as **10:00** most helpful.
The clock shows **4:39**
